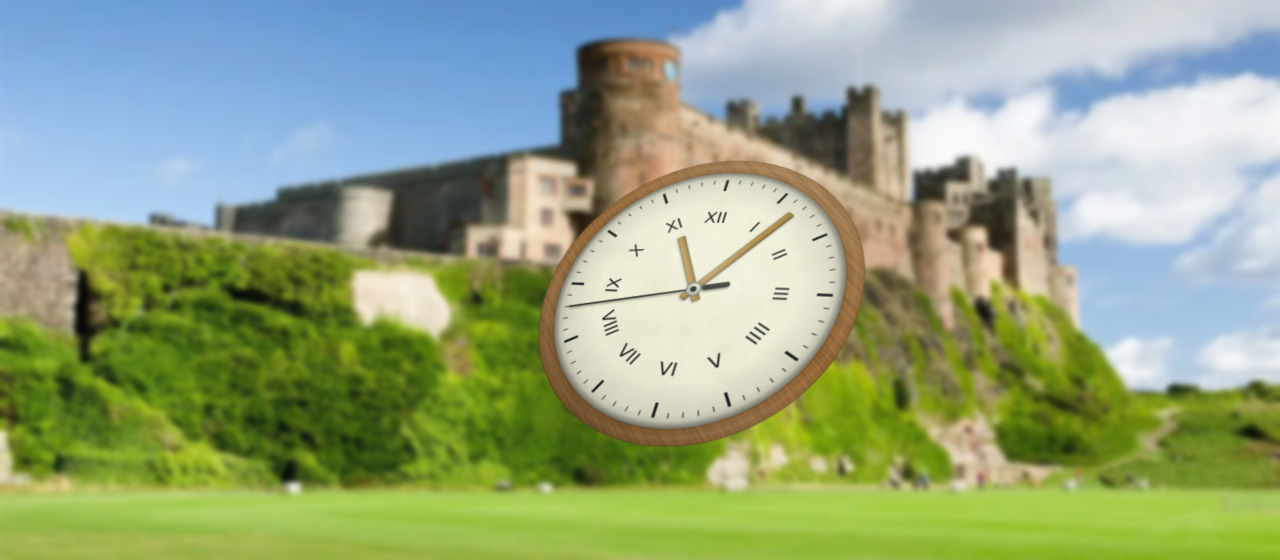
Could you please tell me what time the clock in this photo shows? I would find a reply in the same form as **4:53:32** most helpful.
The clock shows **11:06:43**
